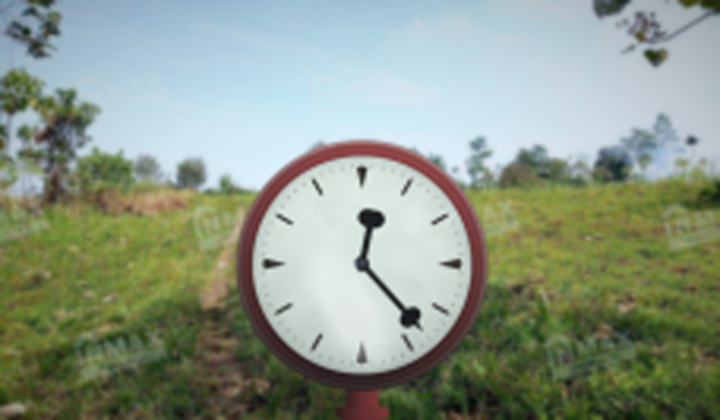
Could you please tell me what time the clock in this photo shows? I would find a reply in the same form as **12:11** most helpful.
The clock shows **12:23**
